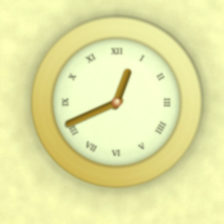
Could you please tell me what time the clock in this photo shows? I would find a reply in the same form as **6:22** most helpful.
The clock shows **12:41**
